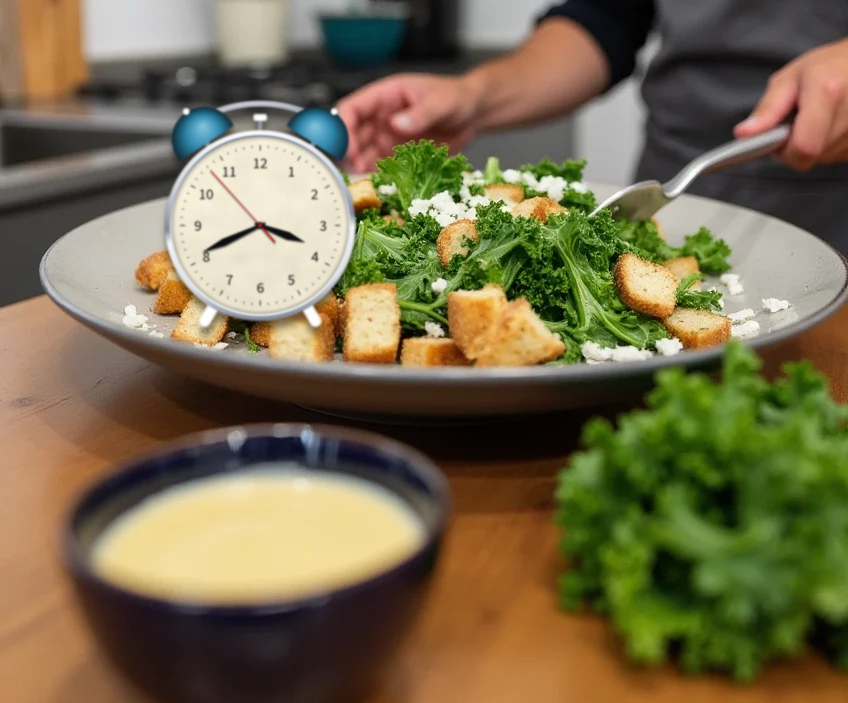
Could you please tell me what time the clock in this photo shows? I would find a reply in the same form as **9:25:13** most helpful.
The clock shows **3:40:53**
